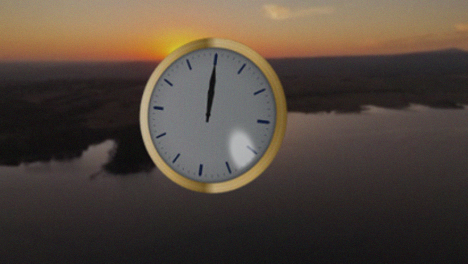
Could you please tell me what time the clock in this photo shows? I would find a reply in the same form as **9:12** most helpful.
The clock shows **12:00**
